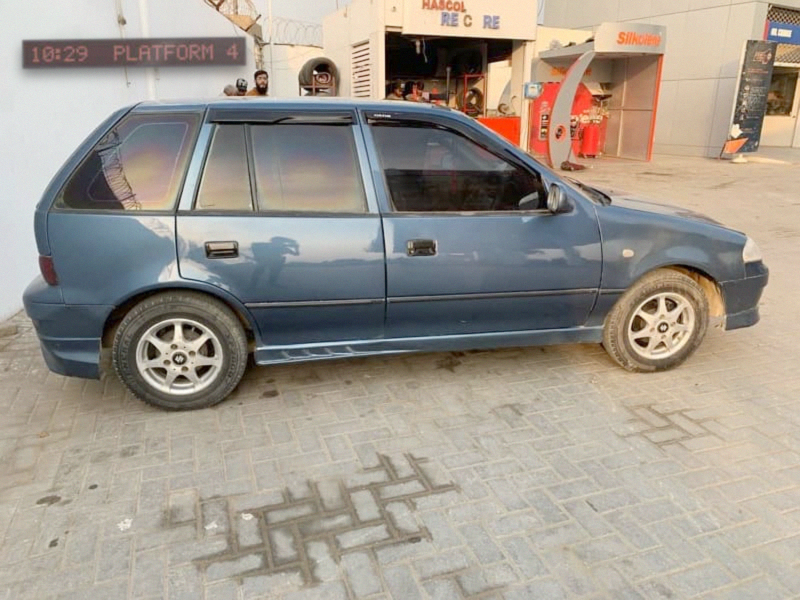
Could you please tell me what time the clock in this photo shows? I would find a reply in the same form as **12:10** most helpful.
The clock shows **10:29**
